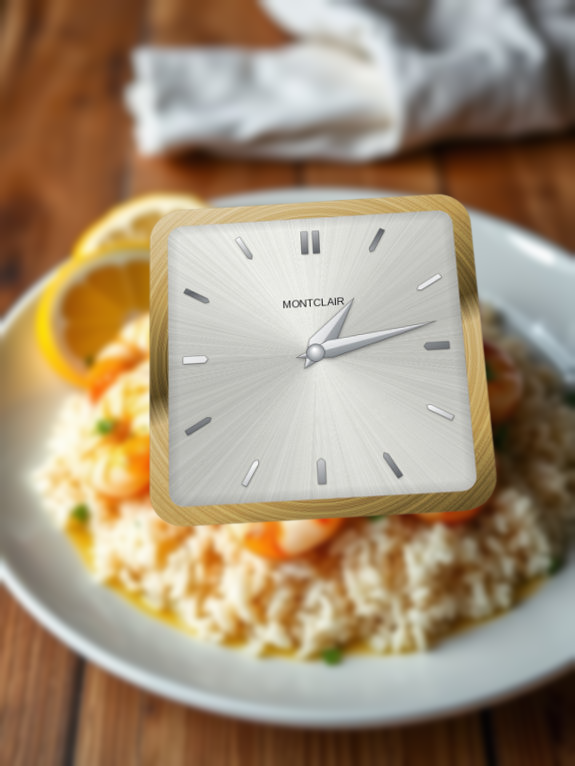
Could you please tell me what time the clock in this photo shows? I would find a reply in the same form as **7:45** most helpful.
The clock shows **1:13**
